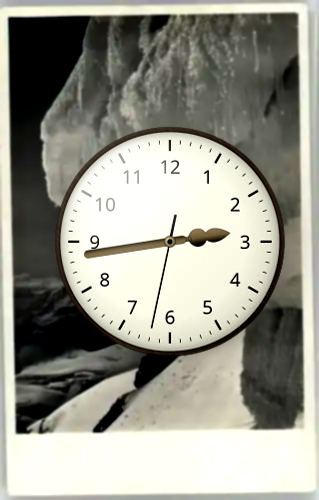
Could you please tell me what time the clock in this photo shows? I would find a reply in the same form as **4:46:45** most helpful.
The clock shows **2:43:32**
